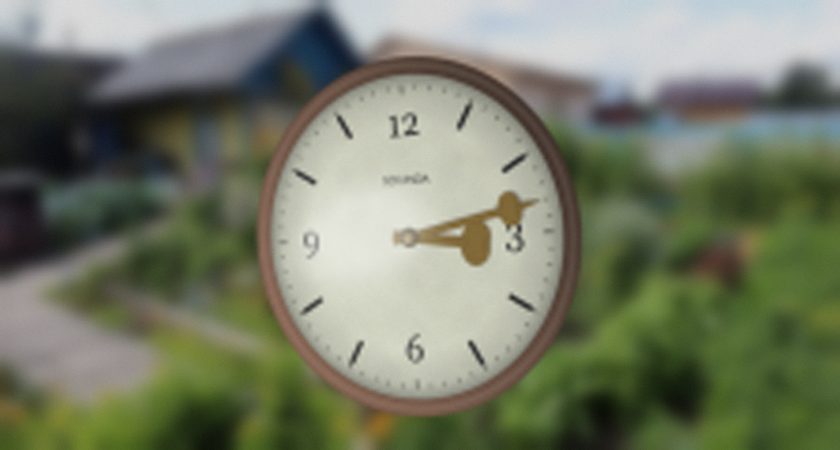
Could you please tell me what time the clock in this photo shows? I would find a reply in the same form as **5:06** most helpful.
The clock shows **3:13**
